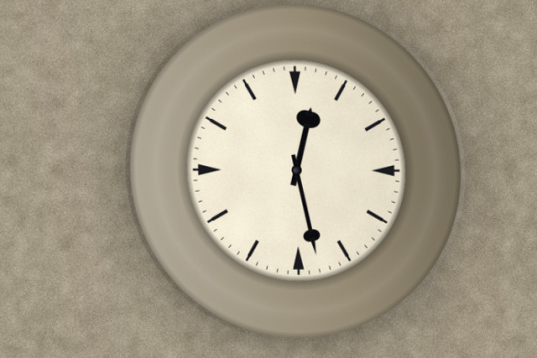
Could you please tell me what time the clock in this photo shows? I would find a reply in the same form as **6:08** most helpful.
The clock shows **12:28**
